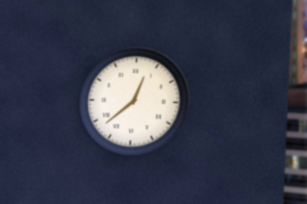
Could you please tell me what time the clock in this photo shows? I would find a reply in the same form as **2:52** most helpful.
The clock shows **12:38**
